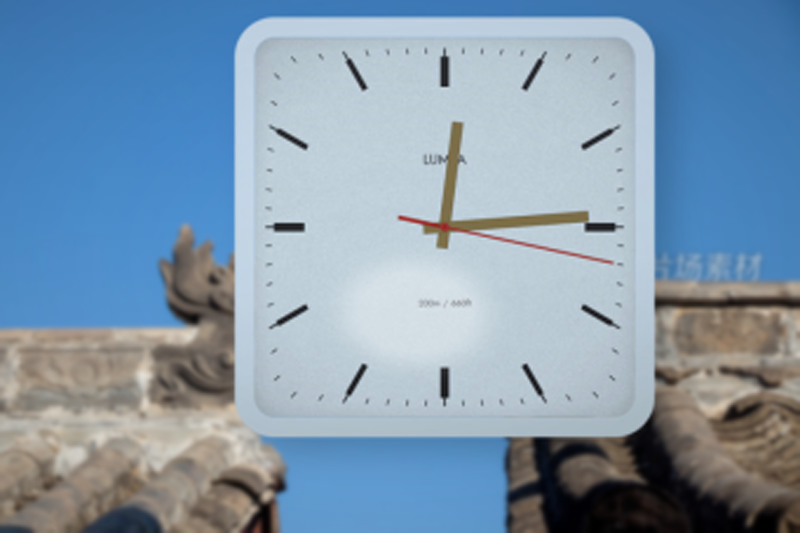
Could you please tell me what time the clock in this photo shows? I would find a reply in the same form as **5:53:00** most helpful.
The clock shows **12:14:17**
